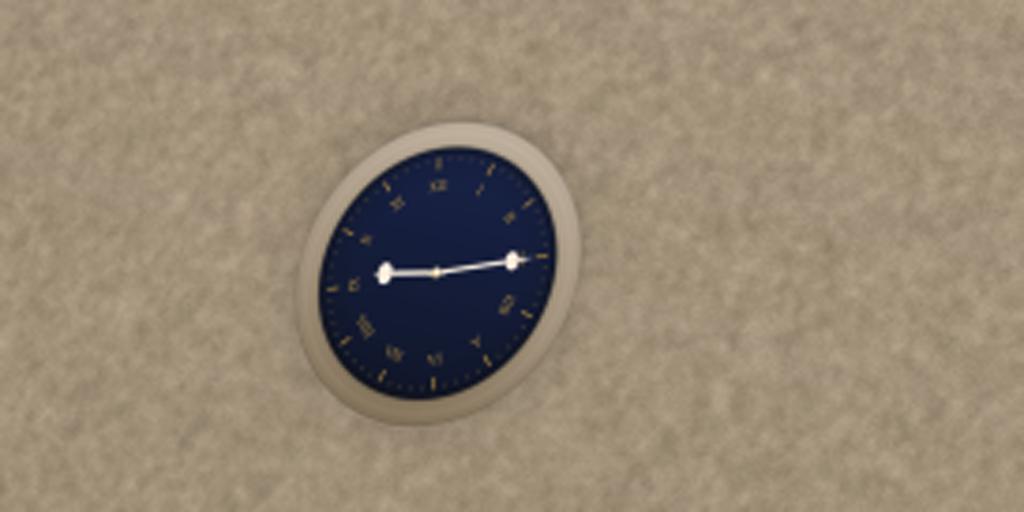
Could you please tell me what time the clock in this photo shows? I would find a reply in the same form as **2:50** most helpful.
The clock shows **9:15**
